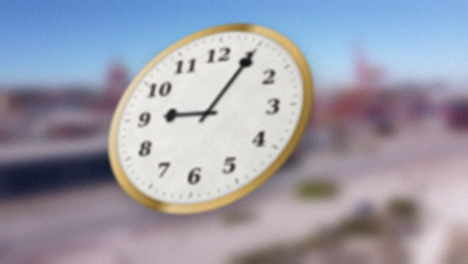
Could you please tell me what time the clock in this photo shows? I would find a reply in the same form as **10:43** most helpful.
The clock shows **9:05**
